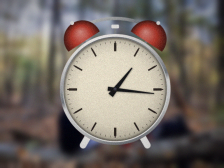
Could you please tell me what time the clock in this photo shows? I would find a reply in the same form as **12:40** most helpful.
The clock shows **1:16**
